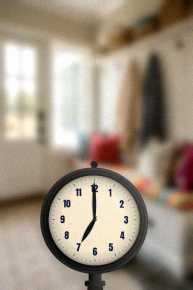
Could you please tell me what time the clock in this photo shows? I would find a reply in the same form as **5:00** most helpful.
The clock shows **7:00**
